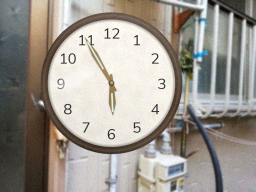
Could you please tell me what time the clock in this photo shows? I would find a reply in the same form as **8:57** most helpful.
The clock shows **5:55**
